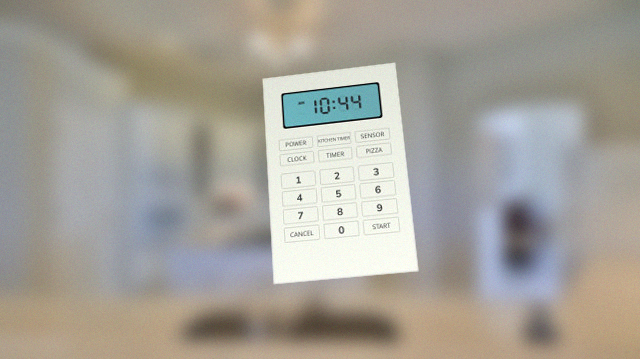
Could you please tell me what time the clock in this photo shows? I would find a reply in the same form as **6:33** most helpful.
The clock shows **10:44**
